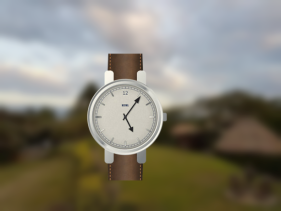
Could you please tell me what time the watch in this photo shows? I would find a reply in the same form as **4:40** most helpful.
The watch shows **5:06**
